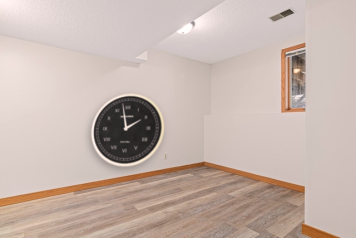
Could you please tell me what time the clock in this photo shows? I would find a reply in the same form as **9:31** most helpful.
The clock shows **1:58**
